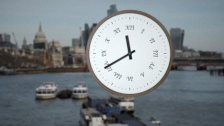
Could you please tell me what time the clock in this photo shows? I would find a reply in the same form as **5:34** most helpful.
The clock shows **11:40**
